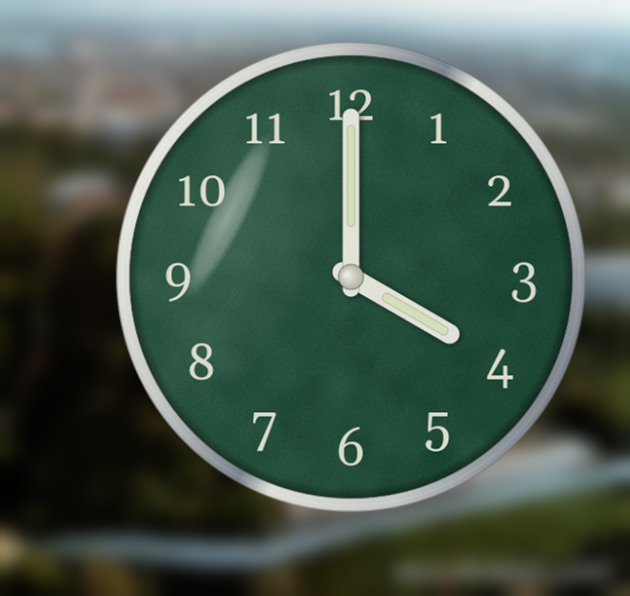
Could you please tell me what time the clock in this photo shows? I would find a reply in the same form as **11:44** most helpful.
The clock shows **4:00**
